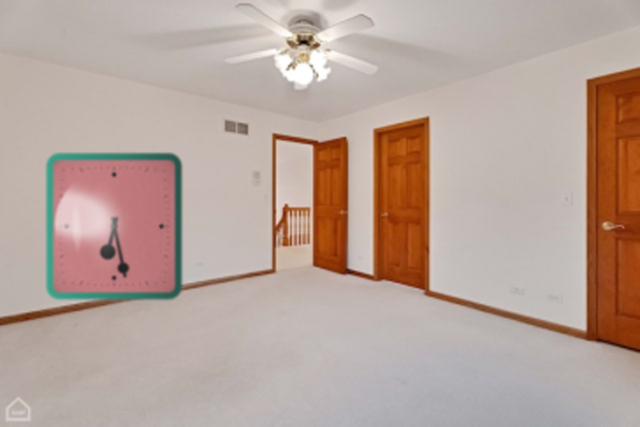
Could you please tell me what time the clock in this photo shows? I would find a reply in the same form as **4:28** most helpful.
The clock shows **6:28**
